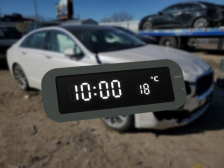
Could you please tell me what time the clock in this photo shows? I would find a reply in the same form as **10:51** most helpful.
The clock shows **10:00**
